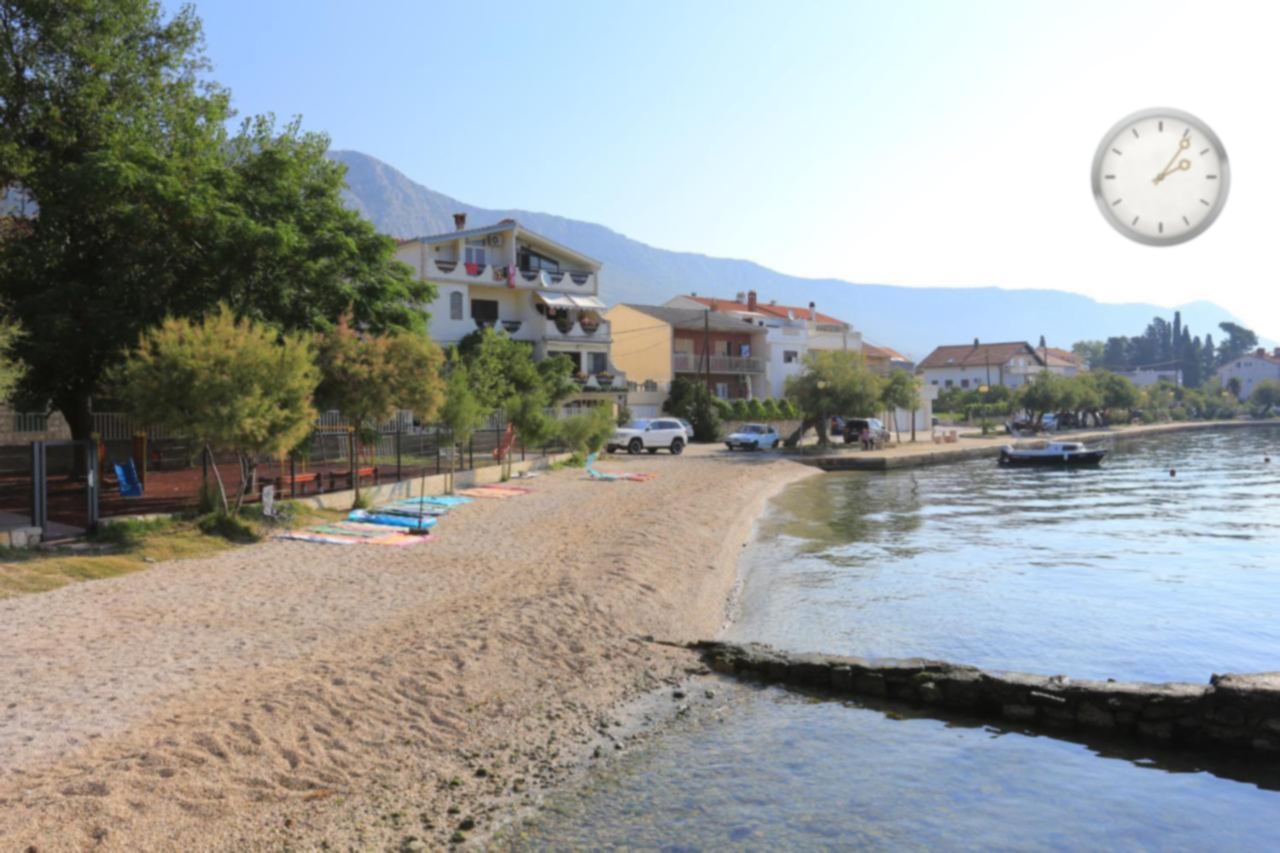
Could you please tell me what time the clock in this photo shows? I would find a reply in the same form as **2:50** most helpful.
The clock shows **2:06**
